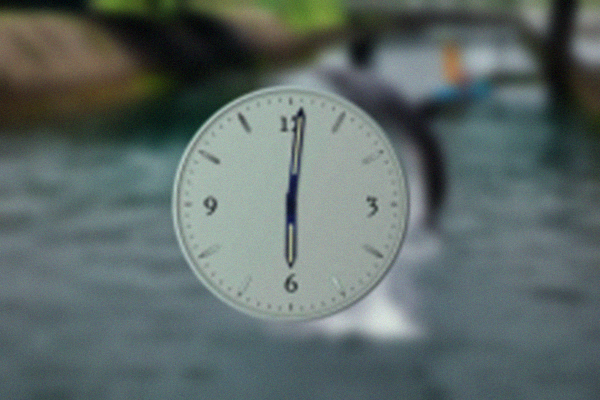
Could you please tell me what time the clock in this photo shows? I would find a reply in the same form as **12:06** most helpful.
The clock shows **6:01**
